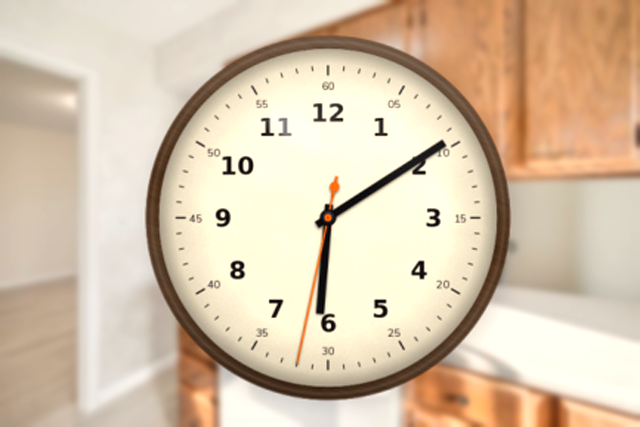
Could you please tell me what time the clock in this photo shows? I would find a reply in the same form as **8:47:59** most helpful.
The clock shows **6:09:32**
